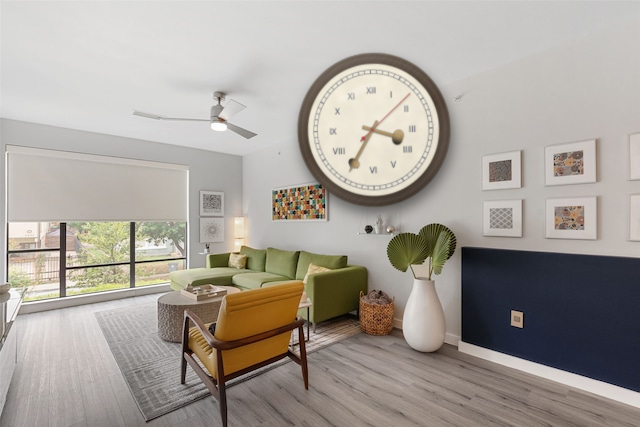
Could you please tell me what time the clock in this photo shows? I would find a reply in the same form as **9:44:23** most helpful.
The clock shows **3:35:08**
